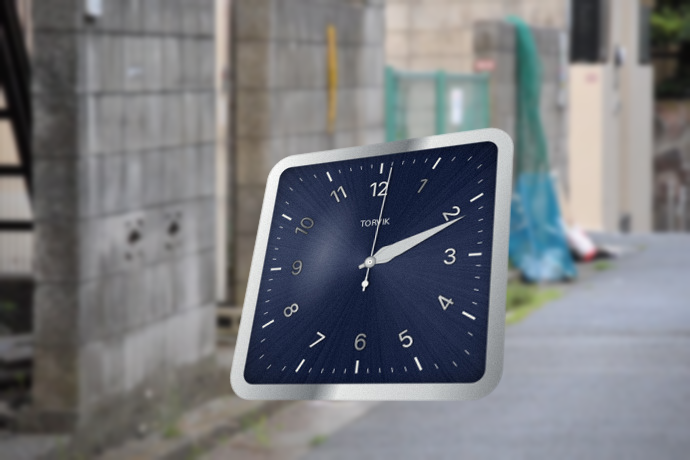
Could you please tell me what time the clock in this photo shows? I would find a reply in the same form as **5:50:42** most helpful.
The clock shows **2:11:01**
